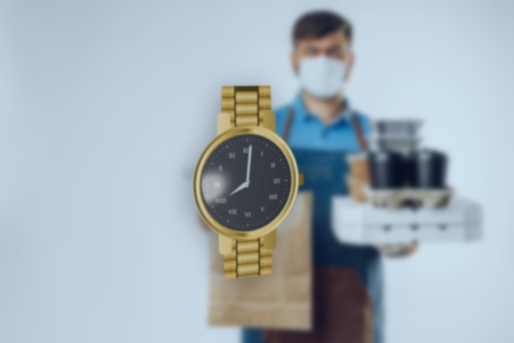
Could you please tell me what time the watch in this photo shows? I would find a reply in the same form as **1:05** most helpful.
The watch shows **8:01**
